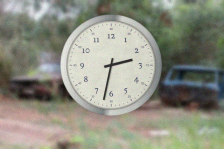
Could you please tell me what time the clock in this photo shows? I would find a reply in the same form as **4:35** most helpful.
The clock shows **2:32**
